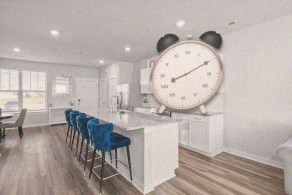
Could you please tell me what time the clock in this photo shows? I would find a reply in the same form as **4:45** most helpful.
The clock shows **8:10**
